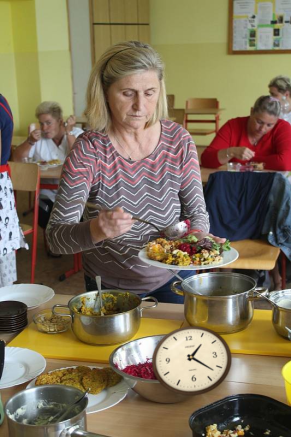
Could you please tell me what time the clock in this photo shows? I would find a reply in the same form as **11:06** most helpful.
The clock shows **1:22**
